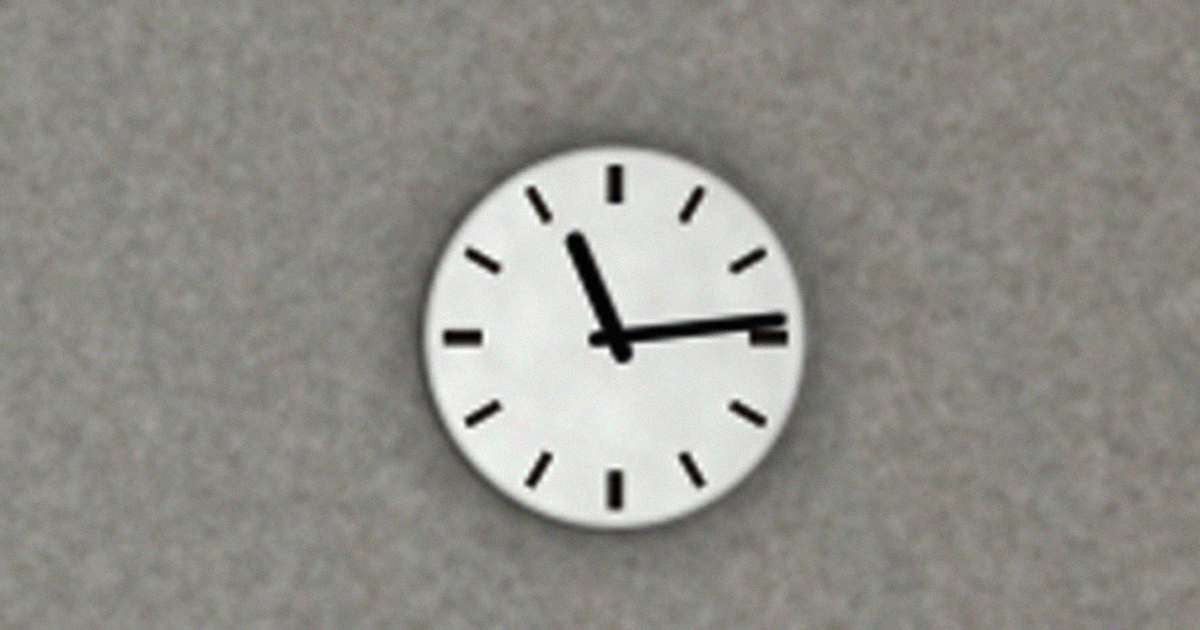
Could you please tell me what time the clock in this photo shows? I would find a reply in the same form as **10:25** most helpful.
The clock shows **11:14**
